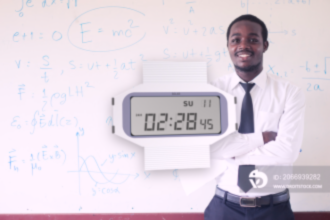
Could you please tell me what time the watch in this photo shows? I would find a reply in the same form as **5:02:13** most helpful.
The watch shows **2:28:45**
